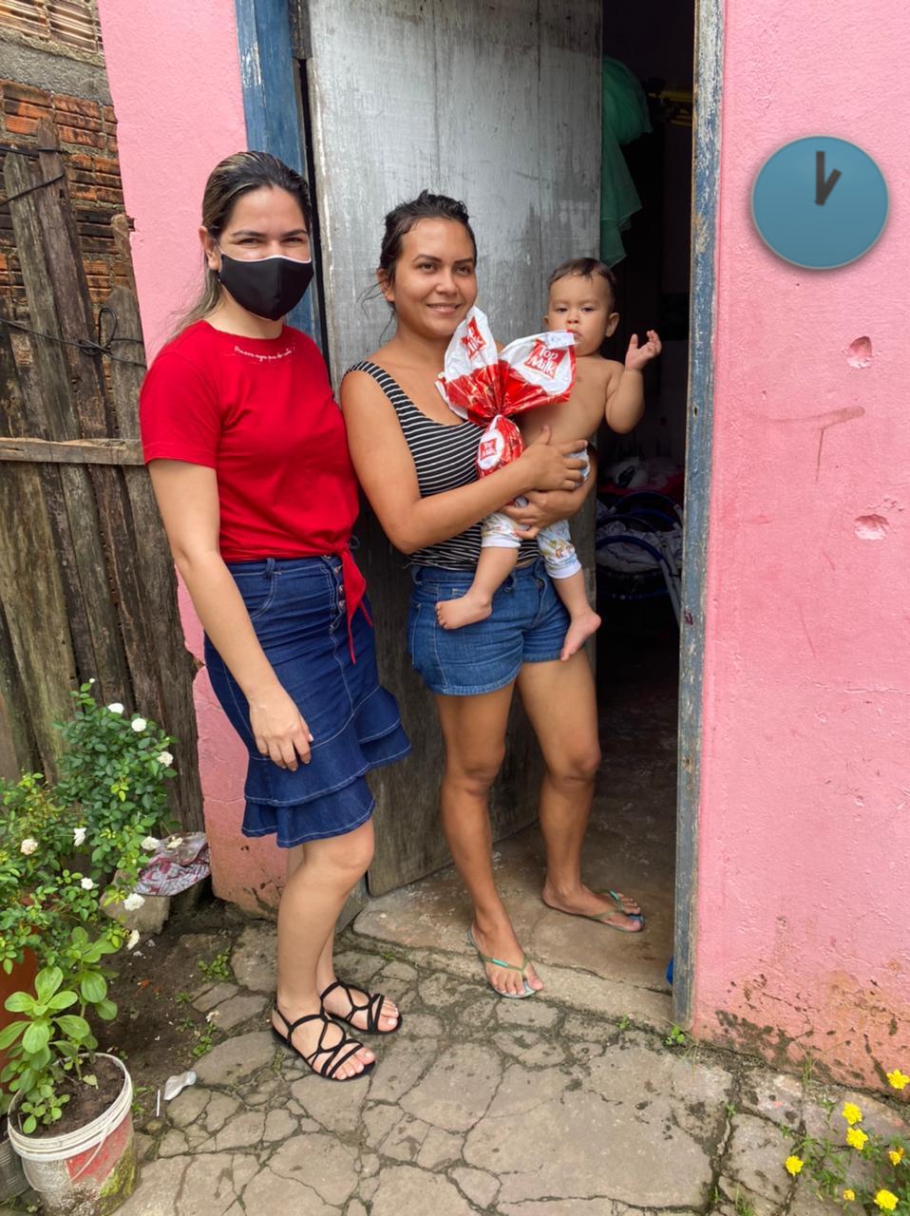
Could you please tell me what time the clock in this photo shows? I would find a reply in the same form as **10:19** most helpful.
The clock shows **1:00**
